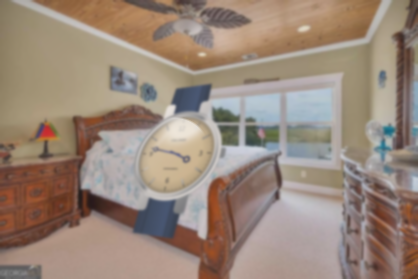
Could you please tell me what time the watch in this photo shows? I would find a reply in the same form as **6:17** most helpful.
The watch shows **3:47**
